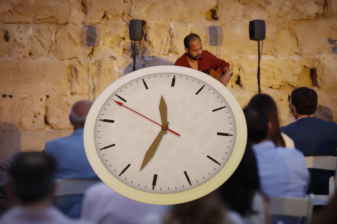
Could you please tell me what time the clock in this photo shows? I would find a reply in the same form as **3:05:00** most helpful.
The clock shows **11:32:49**
